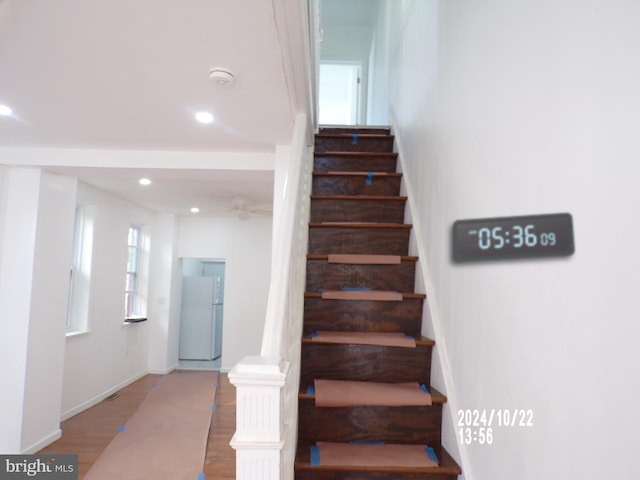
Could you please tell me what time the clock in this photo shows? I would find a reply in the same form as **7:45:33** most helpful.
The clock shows **5:36:09**
